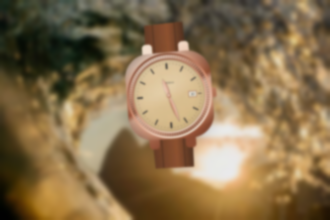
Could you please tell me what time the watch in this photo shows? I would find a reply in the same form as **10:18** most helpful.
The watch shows **11:27**
